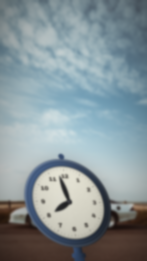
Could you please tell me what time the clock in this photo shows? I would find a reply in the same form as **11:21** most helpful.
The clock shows **7:58**
